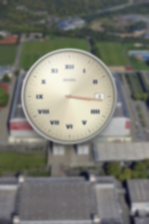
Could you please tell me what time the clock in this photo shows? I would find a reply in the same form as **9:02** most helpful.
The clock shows **3:16**
